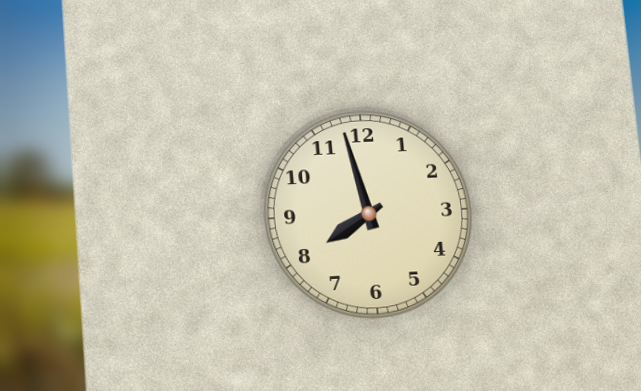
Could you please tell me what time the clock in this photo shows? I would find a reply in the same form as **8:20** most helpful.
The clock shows **7:58**
